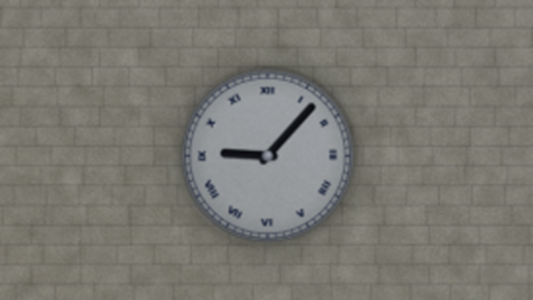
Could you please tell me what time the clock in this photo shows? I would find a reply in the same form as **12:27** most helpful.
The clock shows **9:07**
